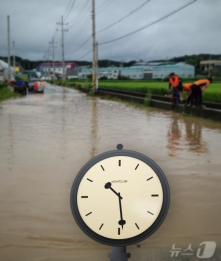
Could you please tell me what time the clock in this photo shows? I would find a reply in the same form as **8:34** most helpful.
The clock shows **10:29**
